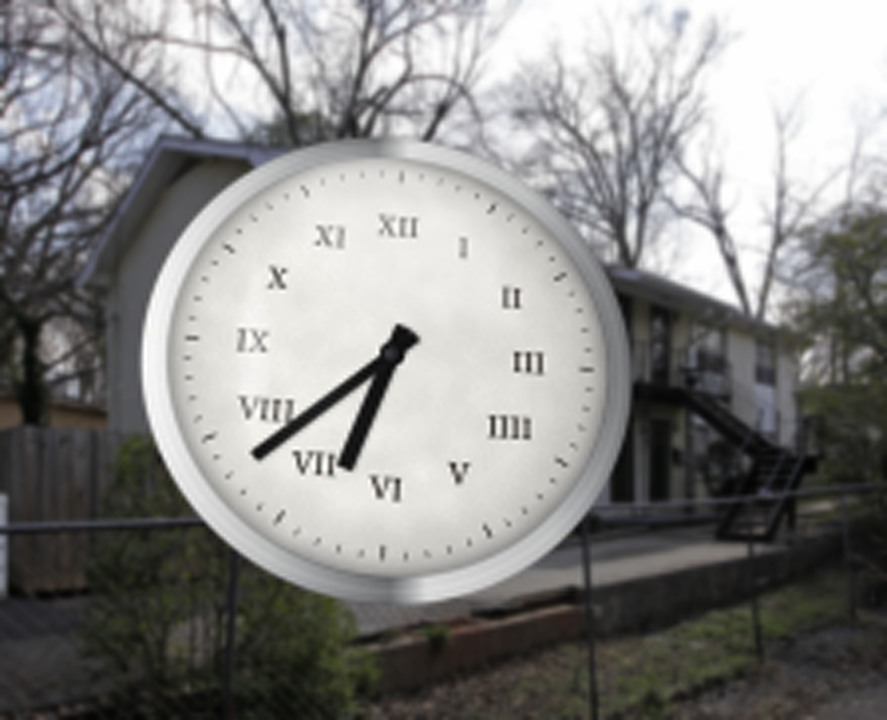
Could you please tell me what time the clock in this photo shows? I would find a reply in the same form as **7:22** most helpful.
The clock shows **6:38**
